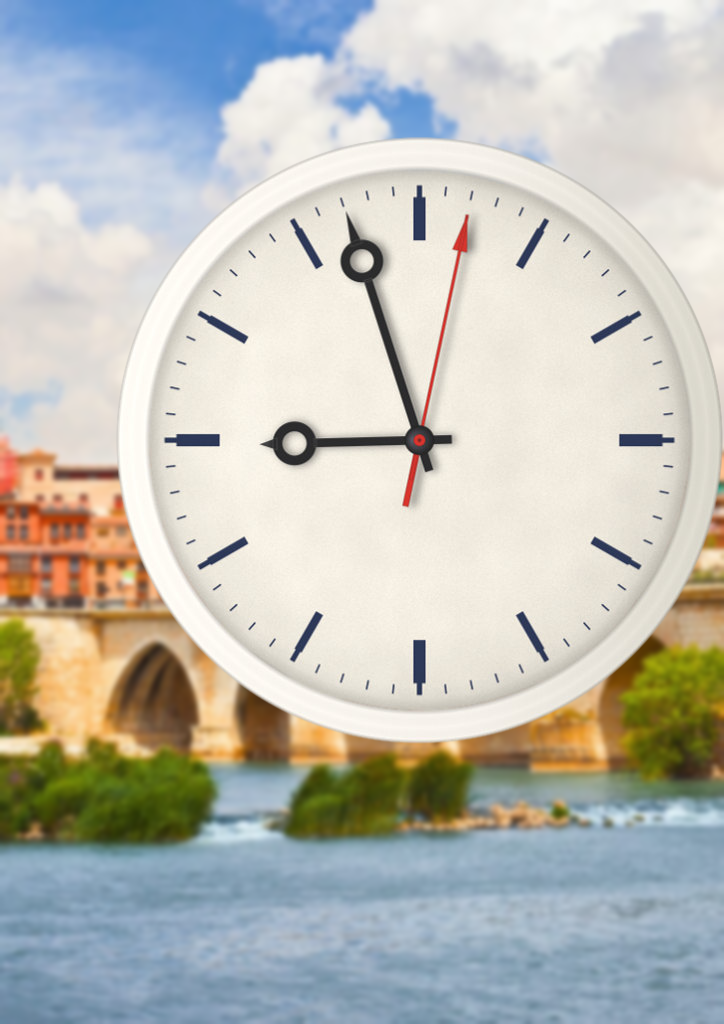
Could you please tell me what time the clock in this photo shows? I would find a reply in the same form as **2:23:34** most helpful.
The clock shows **8:57:02**
